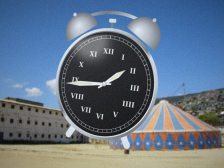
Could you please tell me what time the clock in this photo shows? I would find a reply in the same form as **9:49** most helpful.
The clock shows **1:44**
